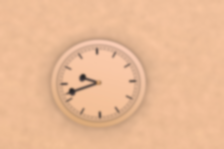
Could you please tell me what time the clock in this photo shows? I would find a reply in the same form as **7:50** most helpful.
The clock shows **9:42**
